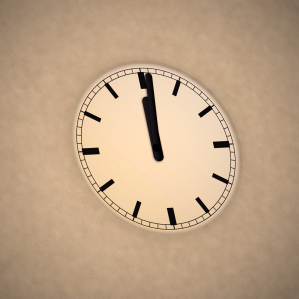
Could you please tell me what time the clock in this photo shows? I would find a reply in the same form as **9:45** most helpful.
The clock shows **12:01**
